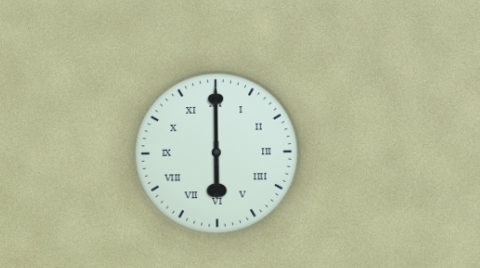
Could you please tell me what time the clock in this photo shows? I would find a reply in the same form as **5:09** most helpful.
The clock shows **6:00**
